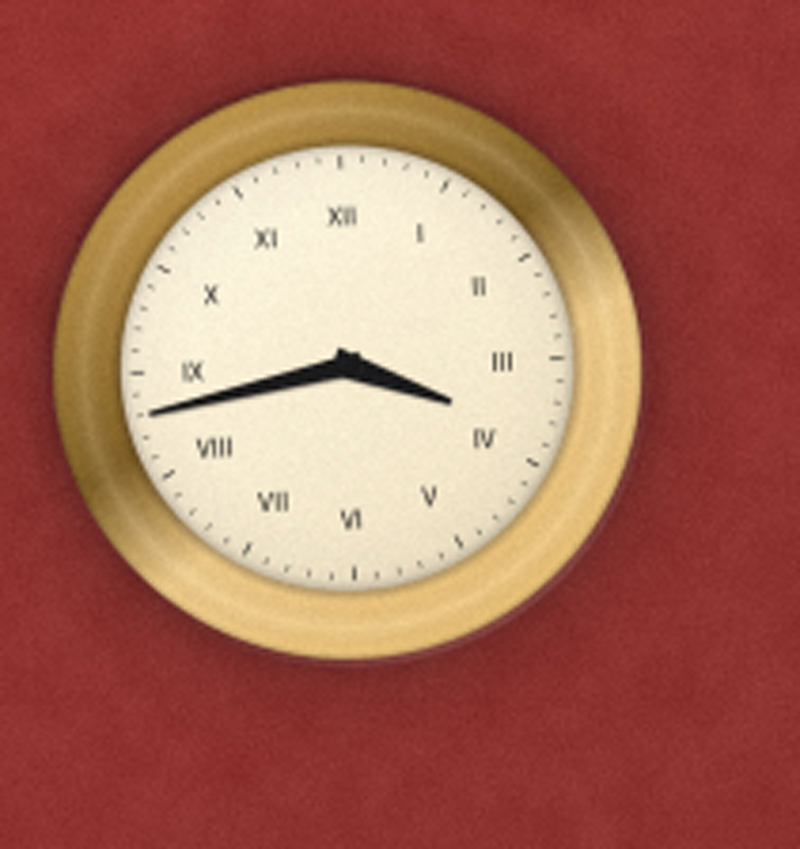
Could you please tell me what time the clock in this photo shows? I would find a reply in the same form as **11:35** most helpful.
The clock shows **3:43**
